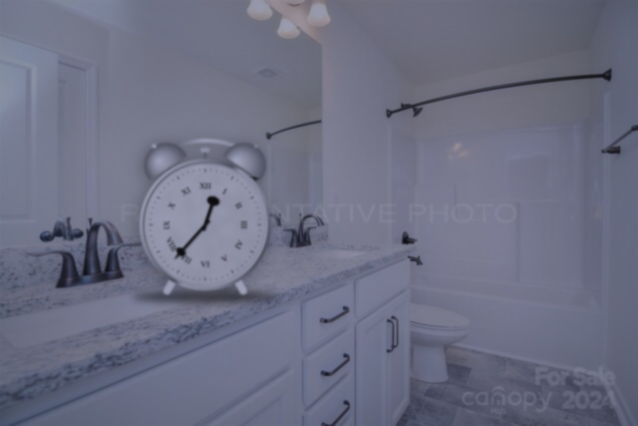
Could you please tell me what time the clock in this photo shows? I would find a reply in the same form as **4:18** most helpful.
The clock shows **12:37**
